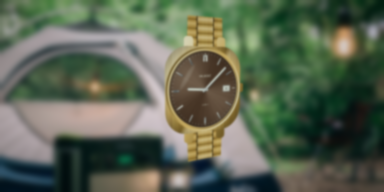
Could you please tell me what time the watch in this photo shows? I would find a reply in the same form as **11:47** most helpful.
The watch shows **9:08**
